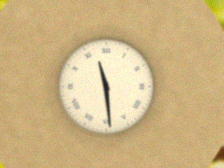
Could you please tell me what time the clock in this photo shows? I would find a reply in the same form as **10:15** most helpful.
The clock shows **11:29**
